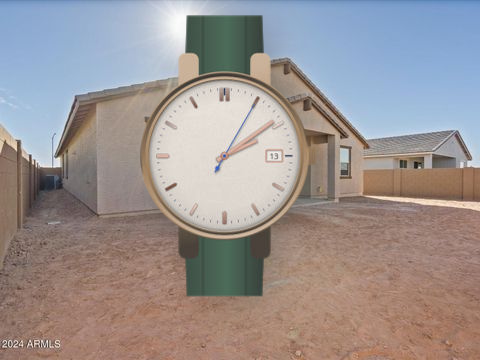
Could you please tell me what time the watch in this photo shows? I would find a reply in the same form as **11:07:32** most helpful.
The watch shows **2:09:05**
